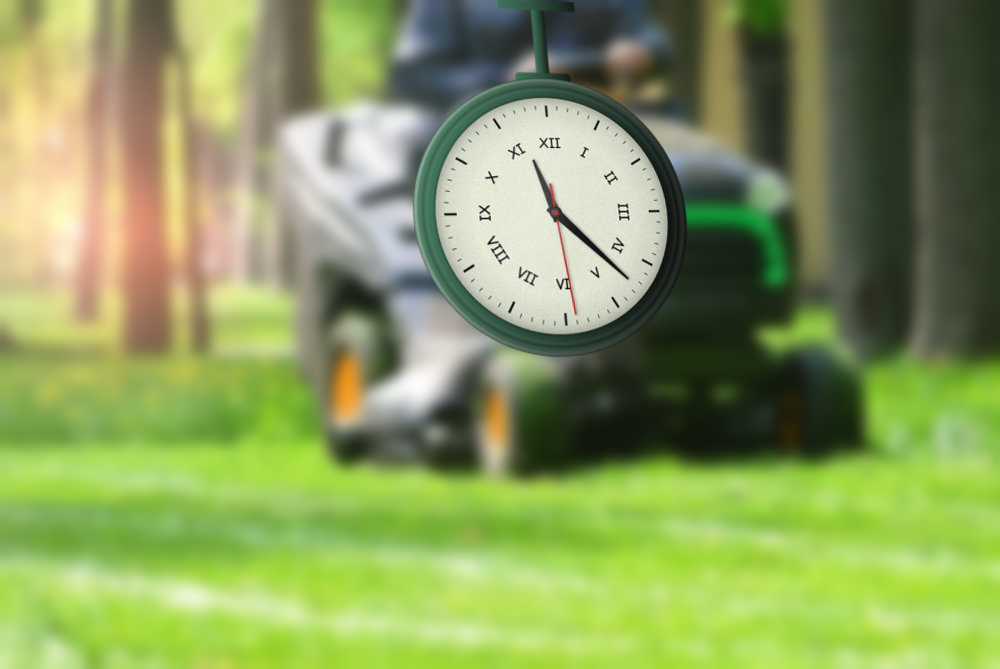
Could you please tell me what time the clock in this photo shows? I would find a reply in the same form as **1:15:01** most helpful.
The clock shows **11:22:29**
